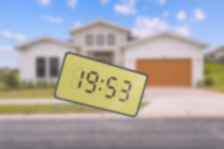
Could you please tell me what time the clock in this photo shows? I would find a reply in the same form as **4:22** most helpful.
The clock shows **19:53**
